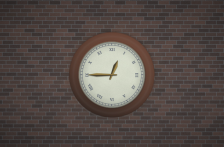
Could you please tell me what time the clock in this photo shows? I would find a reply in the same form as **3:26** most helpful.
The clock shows **12:45**
